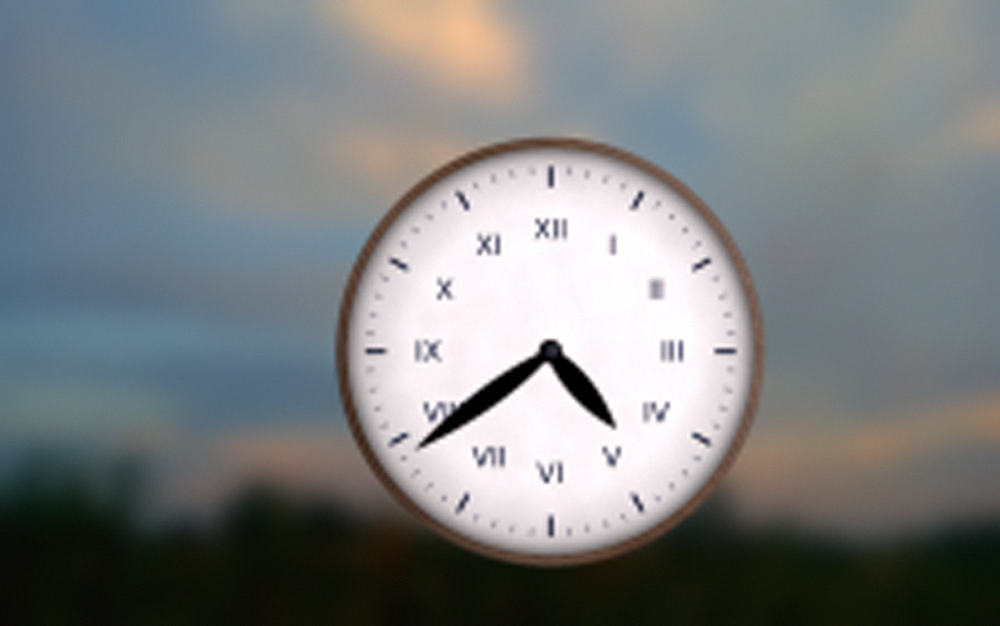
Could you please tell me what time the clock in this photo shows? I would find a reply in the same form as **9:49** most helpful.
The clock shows **4:39**
